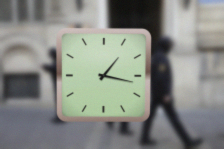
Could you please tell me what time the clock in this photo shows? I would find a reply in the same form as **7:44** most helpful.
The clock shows **1:17**
